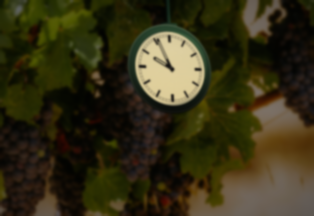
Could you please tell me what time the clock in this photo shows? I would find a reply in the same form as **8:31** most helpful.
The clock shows **9:56**
